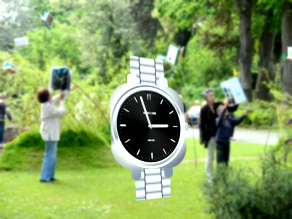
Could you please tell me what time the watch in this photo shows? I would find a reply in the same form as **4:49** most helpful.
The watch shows **2:57**
